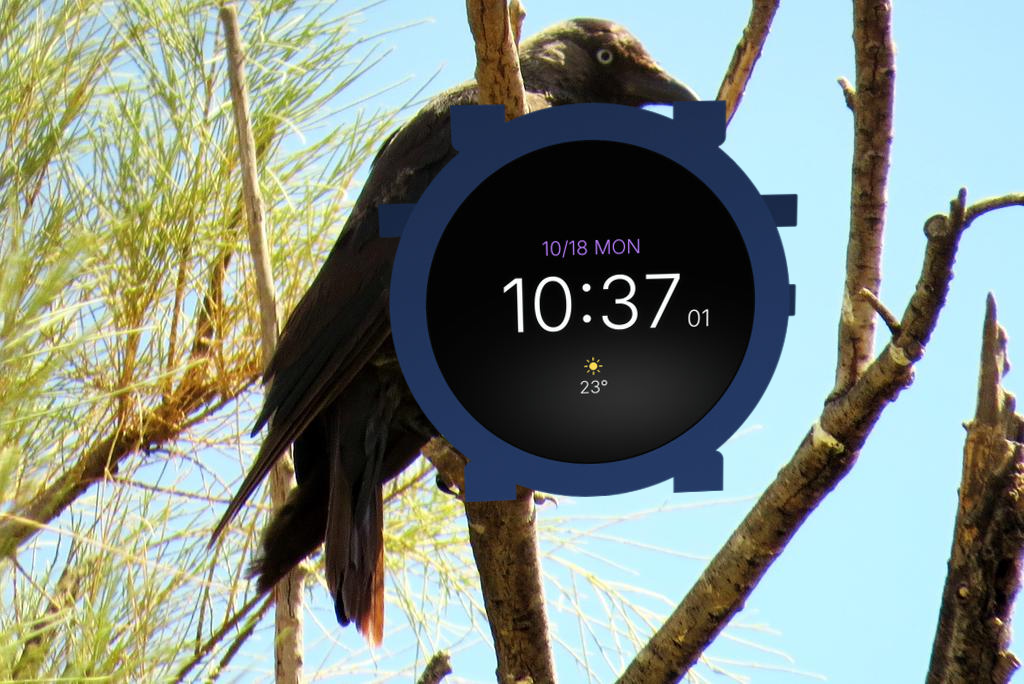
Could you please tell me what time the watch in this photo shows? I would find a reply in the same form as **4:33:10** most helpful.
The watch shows **10:37:01**
